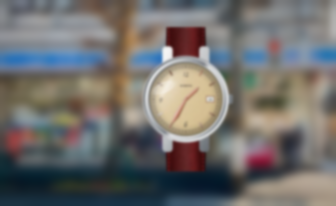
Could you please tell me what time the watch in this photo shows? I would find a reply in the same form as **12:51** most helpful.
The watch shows **1:35**
